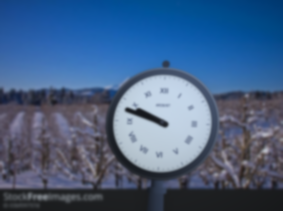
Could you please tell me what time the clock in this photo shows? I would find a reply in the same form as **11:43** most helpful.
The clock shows **9:48**
